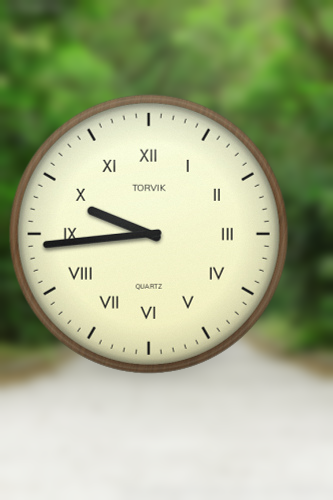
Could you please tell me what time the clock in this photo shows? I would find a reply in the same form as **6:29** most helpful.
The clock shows **9:44**
